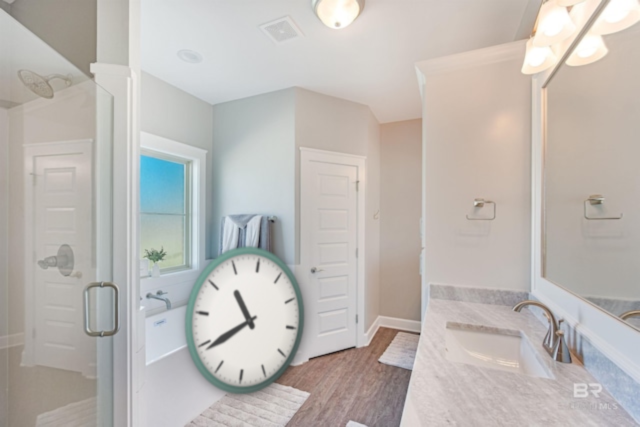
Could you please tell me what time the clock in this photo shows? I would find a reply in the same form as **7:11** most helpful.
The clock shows **10:39**
